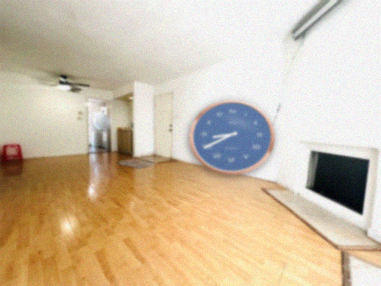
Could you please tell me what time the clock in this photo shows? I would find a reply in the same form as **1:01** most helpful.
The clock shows **8:40**
